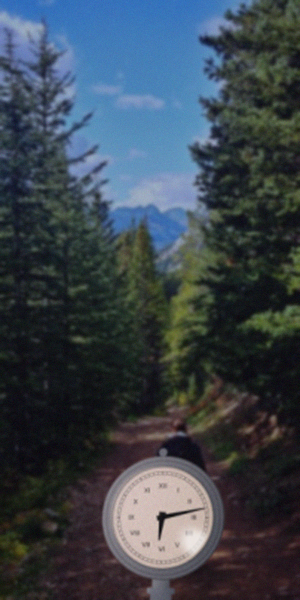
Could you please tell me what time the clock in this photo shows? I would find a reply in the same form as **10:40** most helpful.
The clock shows **6:13**
